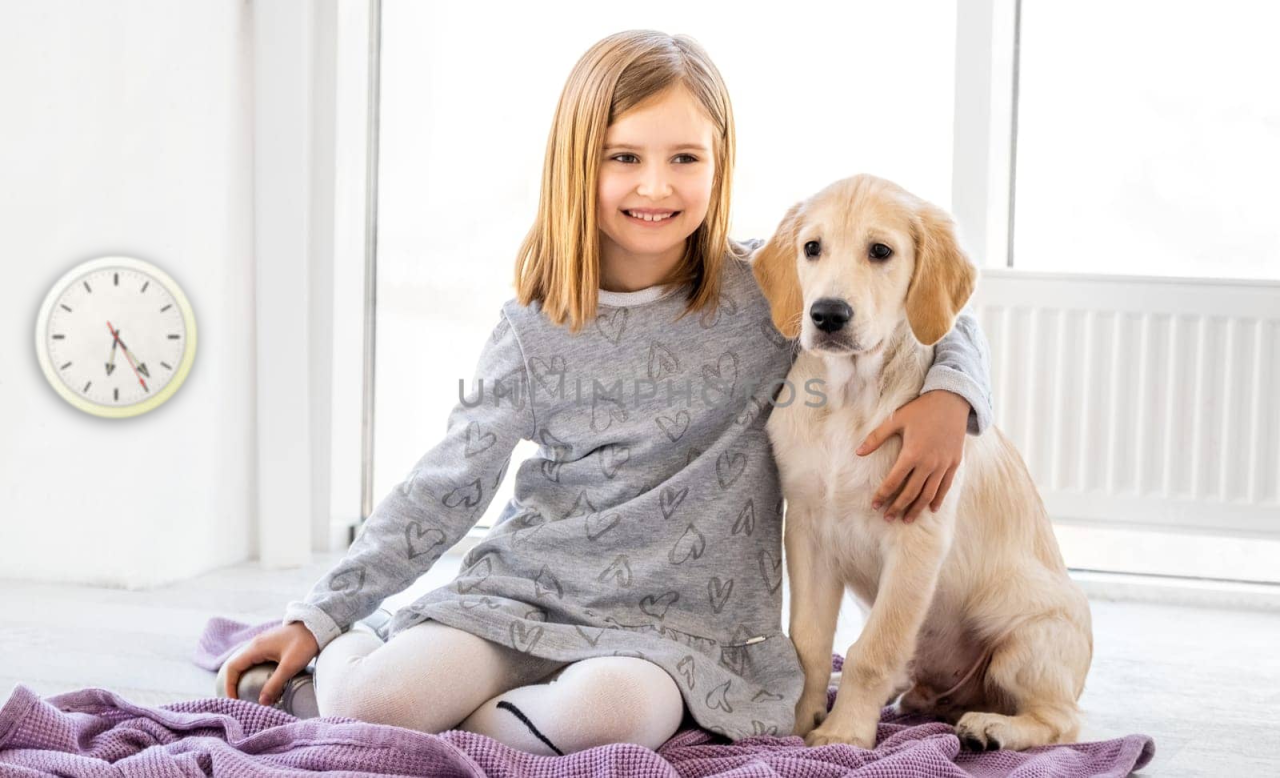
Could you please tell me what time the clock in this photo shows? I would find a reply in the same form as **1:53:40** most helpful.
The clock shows **6:23:25**
